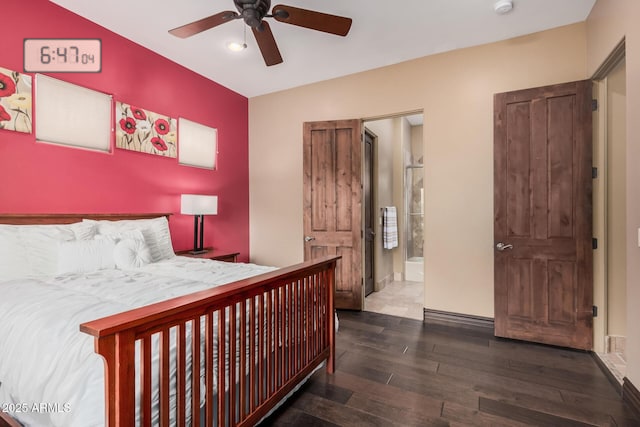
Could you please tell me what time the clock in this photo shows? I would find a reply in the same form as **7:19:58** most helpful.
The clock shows **6:47:04**
